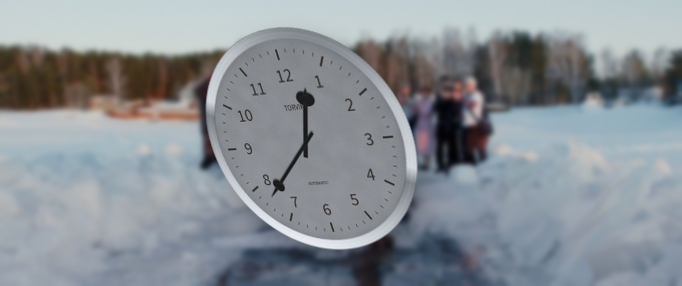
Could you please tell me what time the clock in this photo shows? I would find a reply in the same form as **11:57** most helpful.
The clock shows **12:38**
